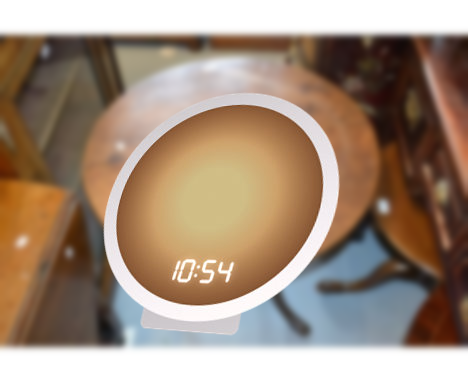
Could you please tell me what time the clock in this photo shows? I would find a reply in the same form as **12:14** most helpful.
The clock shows **10:54**
